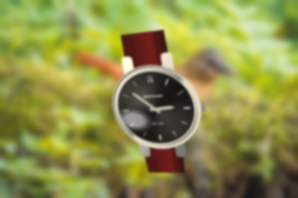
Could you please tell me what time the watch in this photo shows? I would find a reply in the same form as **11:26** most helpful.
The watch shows **2:52**
